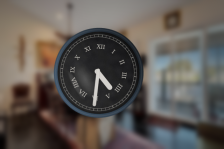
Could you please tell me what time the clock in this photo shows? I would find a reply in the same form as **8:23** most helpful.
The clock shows **4:30**
